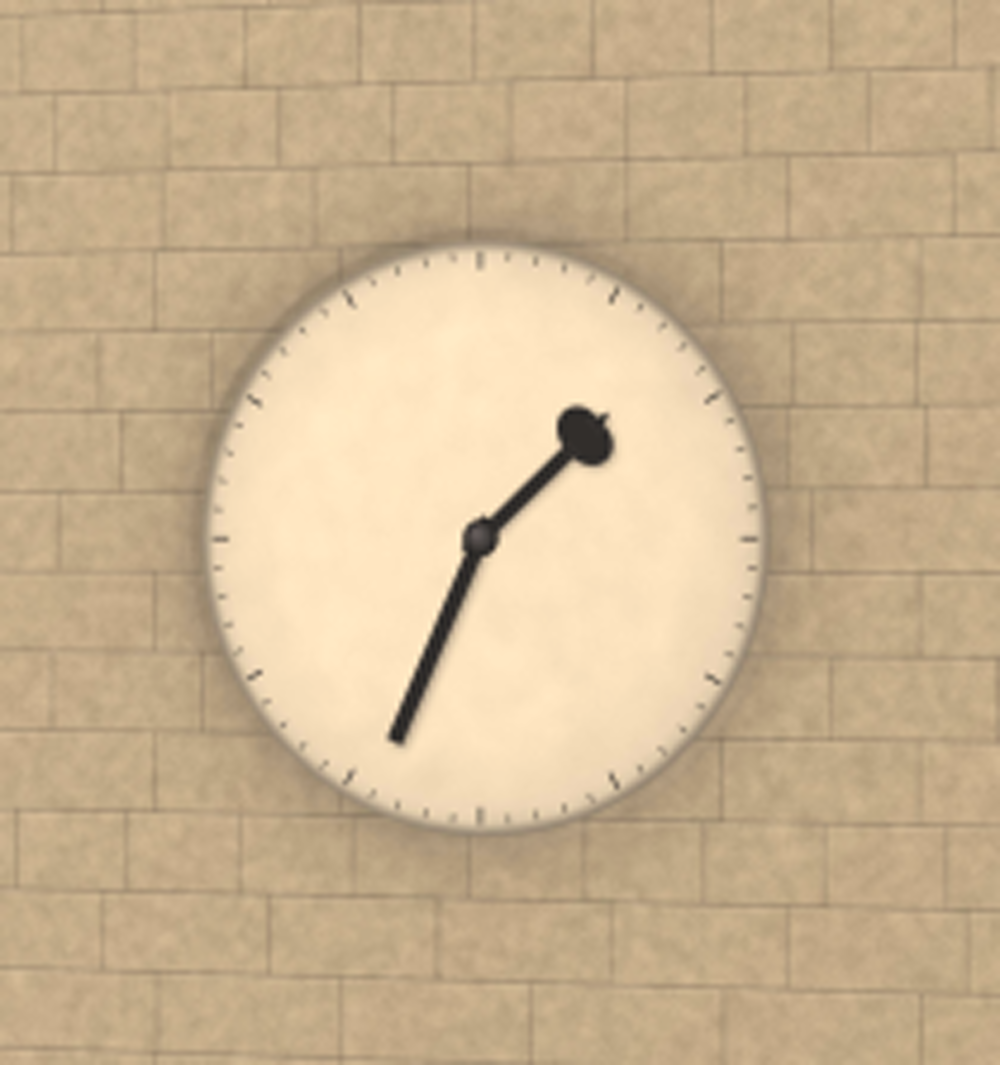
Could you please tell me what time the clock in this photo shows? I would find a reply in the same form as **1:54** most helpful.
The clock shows **1:34**
